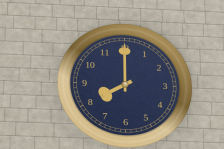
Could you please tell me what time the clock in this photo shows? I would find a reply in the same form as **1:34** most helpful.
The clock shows **8:00**
